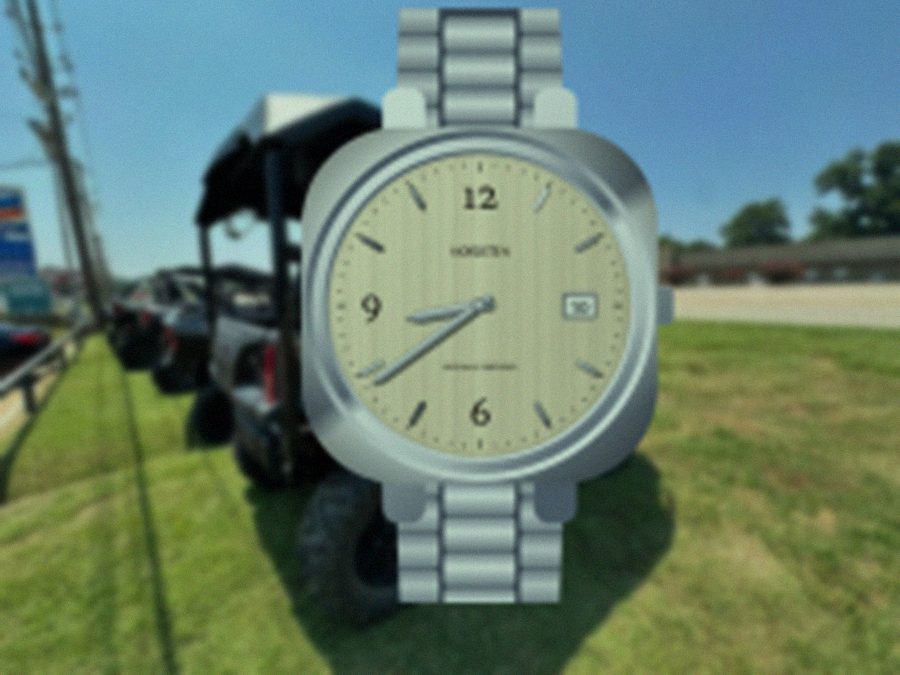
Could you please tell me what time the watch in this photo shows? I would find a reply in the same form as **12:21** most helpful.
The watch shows **8:39**
